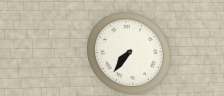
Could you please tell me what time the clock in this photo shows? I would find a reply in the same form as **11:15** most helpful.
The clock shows **7:37**
